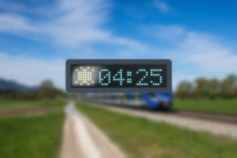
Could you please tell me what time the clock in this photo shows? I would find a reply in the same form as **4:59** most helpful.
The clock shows **4:25**
